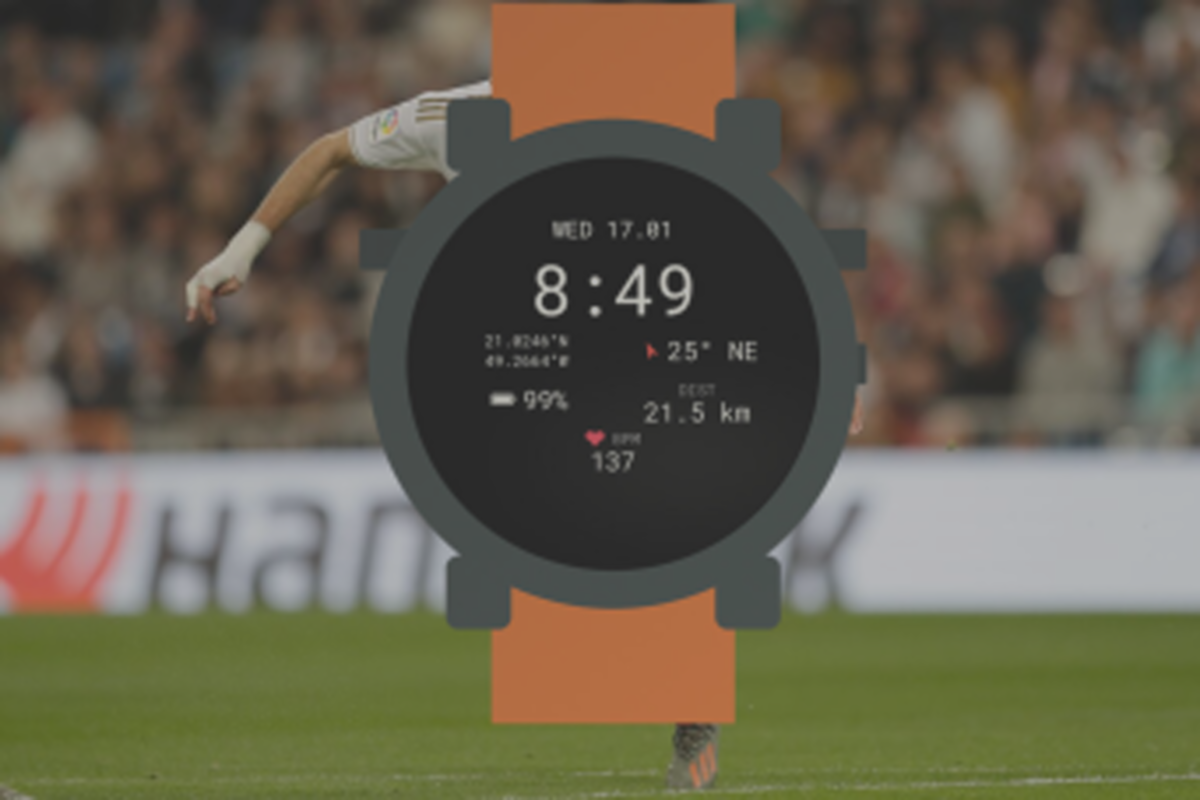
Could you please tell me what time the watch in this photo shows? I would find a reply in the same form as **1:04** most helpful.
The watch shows **8:49**
